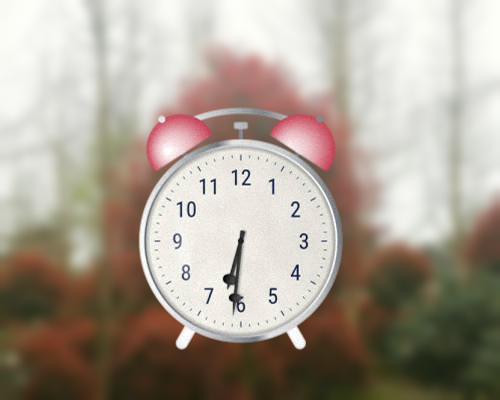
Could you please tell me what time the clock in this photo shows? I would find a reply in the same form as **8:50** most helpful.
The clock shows **6:31**
